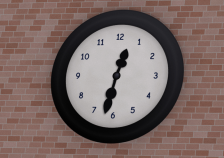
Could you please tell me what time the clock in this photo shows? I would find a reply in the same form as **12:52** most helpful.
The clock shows **12:32**
